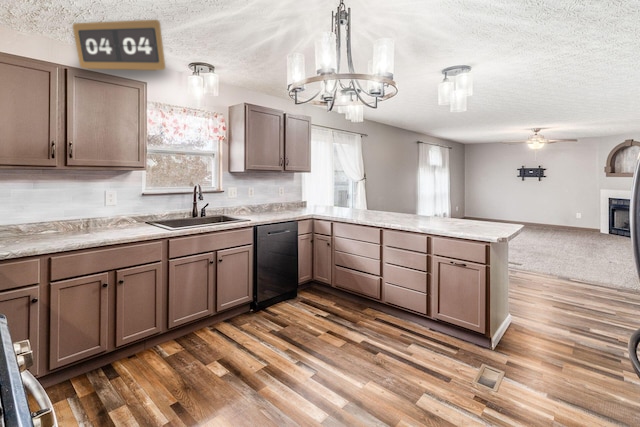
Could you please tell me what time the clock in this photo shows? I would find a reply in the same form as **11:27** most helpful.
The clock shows **4:04**
